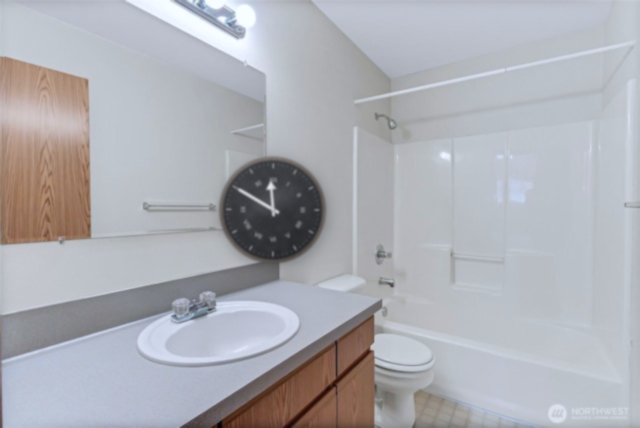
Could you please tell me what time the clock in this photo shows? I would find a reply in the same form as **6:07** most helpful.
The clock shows **11:50**
